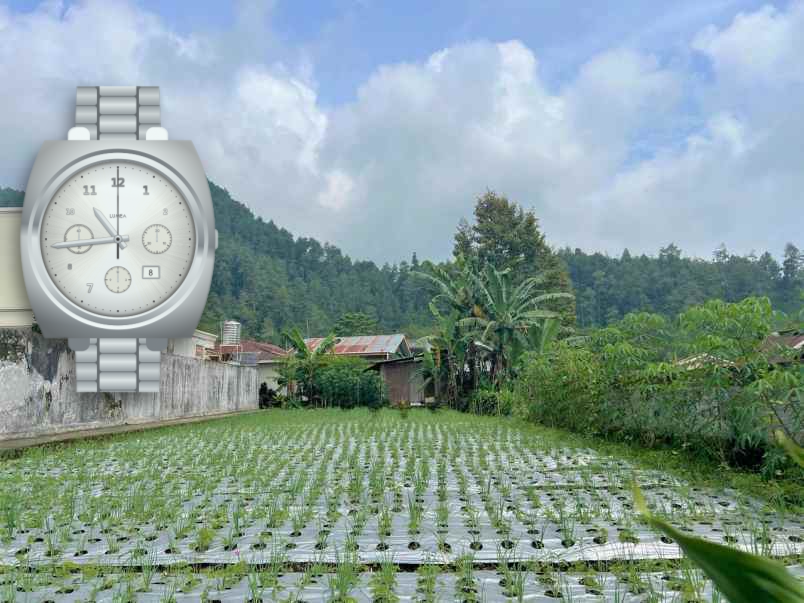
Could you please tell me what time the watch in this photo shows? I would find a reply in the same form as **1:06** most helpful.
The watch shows **10:44**
